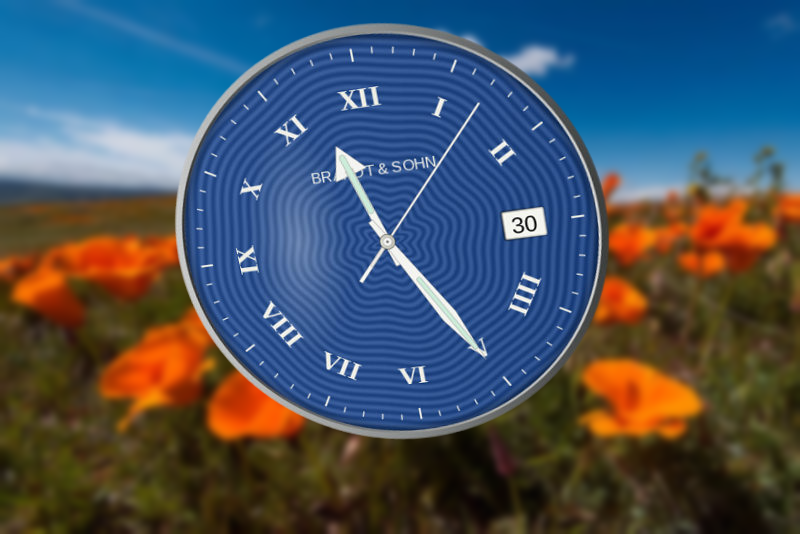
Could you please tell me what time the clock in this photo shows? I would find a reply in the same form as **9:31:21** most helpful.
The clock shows **11:25:07**
